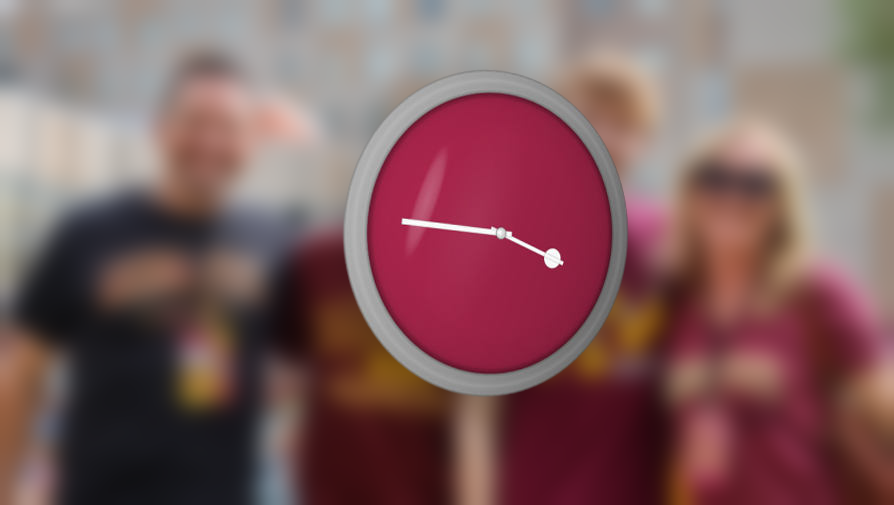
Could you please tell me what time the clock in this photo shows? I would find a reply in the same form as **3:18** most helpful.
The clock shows **3:46**
